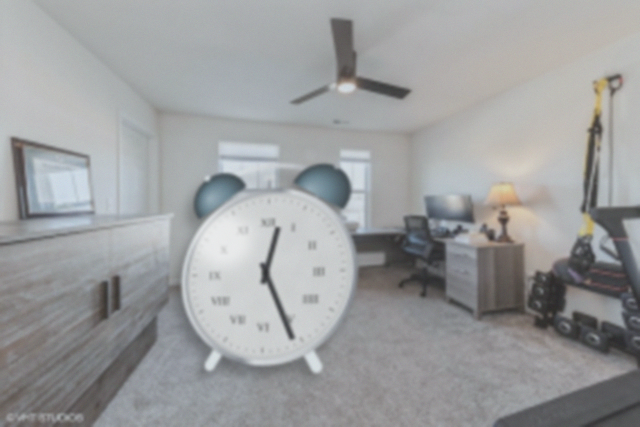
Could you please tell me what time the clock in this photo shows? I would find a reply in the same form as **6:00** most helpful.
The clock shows **12:26**
